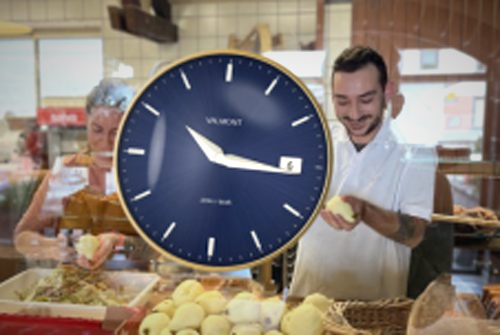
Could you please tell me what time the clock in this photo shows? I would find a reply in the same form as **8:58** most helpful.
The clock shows **10:16**
